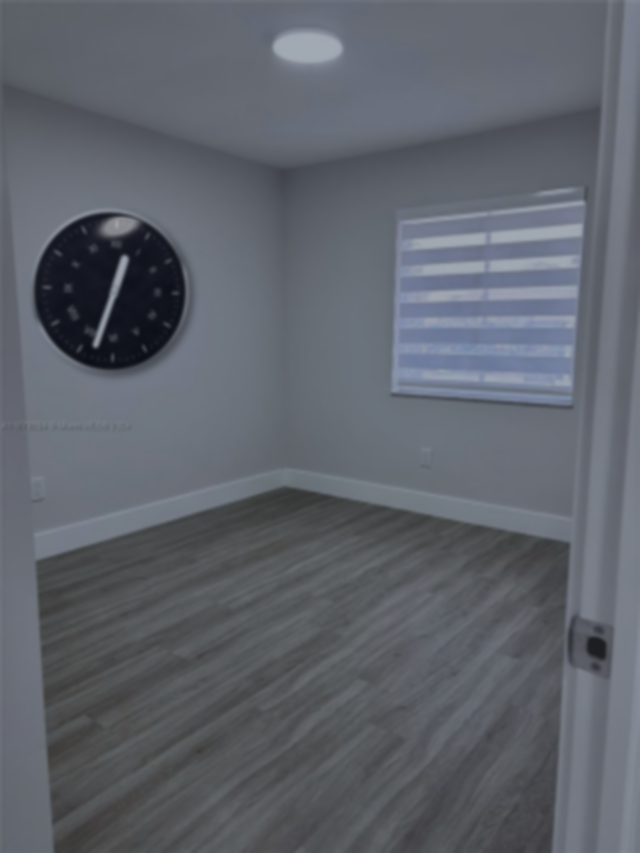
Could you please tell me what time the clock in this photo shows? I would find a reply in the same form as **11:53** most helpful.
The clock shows **12:33**
